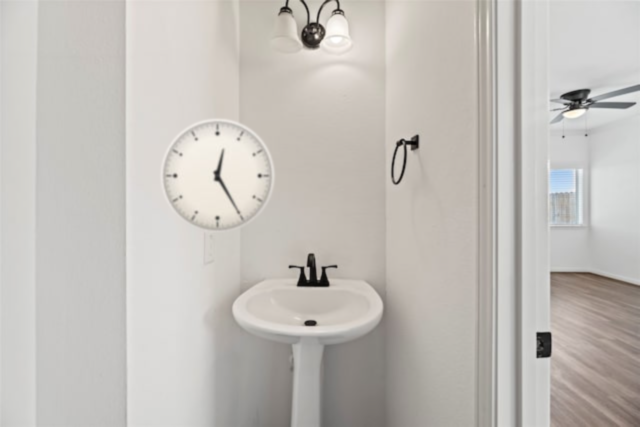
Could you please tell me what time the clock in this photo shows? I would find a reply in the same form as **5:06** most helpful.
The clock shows **12:25**
